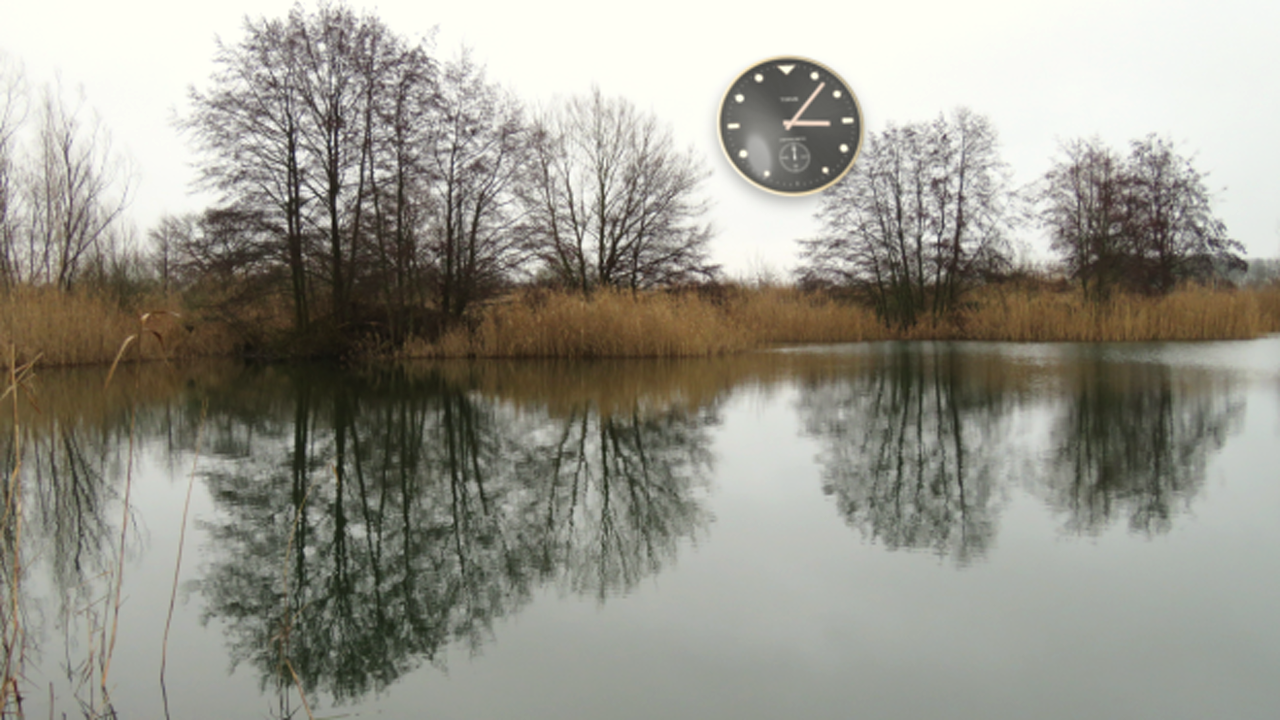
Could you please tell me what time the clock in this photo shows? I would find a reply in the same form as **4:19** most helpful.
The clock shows **3:07**
